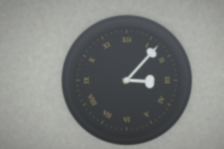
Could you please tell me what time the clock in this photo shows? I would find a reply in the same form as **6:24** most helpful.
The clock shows **3:07**
